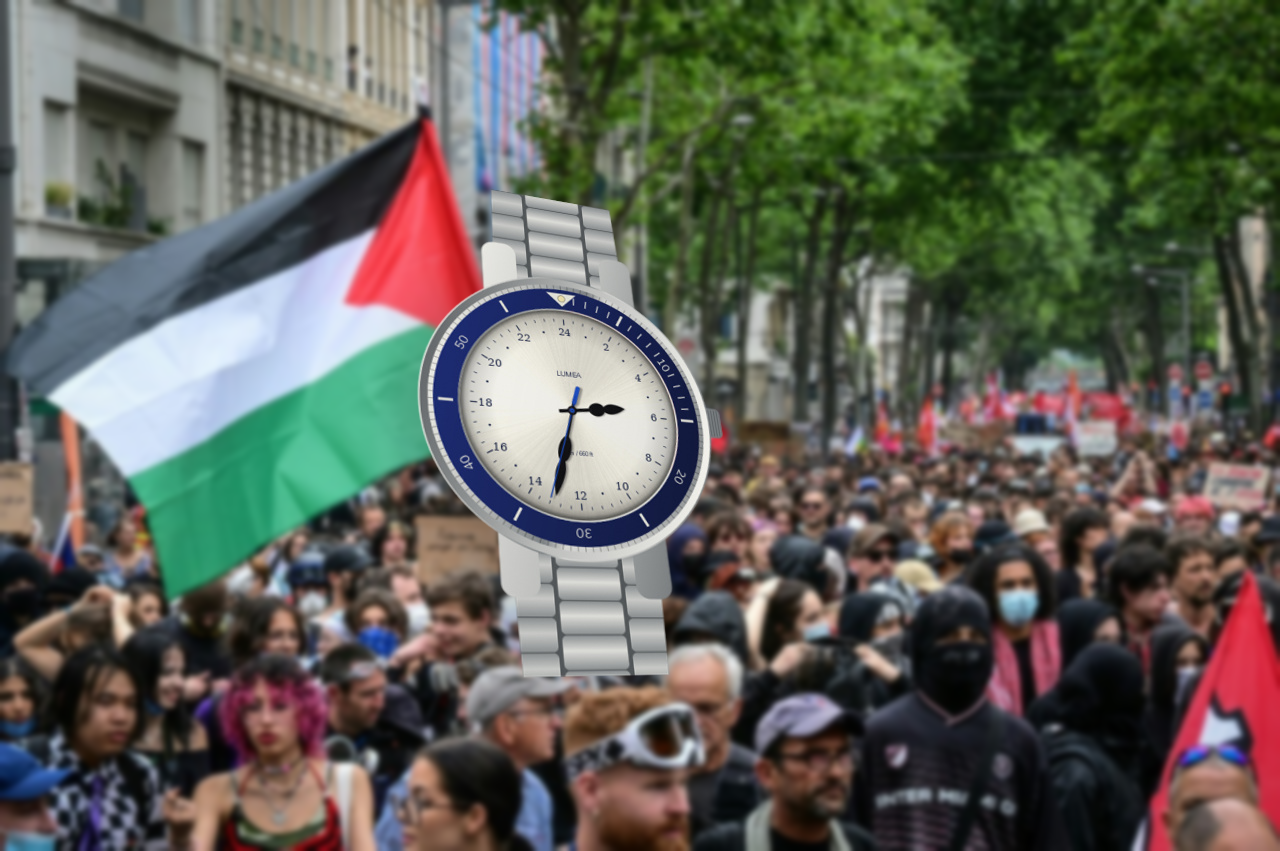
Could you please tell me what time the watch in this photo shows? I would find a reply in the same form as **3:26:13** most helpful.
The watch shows **5:32:33**
